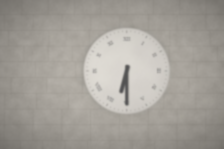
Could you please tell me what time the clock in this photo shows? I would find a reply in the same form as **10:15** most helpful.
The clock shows **6:30**
